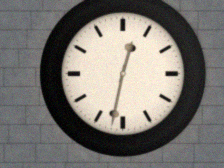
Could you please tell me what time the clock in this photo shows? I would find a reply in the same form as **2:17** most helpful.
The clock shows **12:32**
